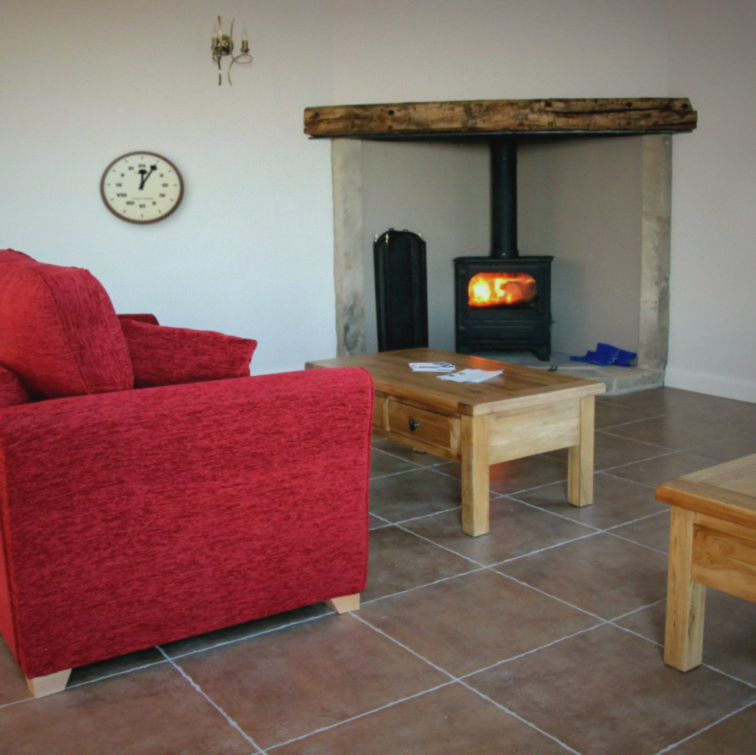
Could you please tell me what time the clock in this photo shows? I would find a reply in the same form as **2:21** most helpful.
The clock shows **12:05**
